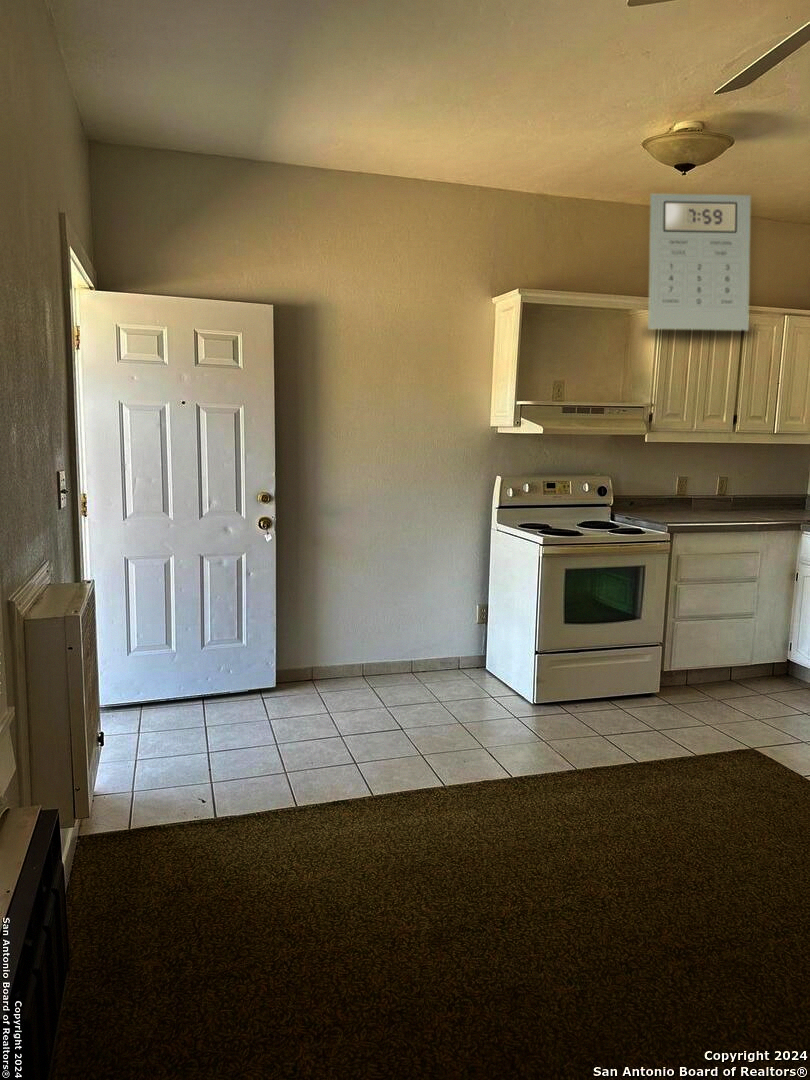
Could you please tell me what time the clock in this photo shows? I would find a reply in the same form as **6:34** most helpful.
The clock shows **7:59**
